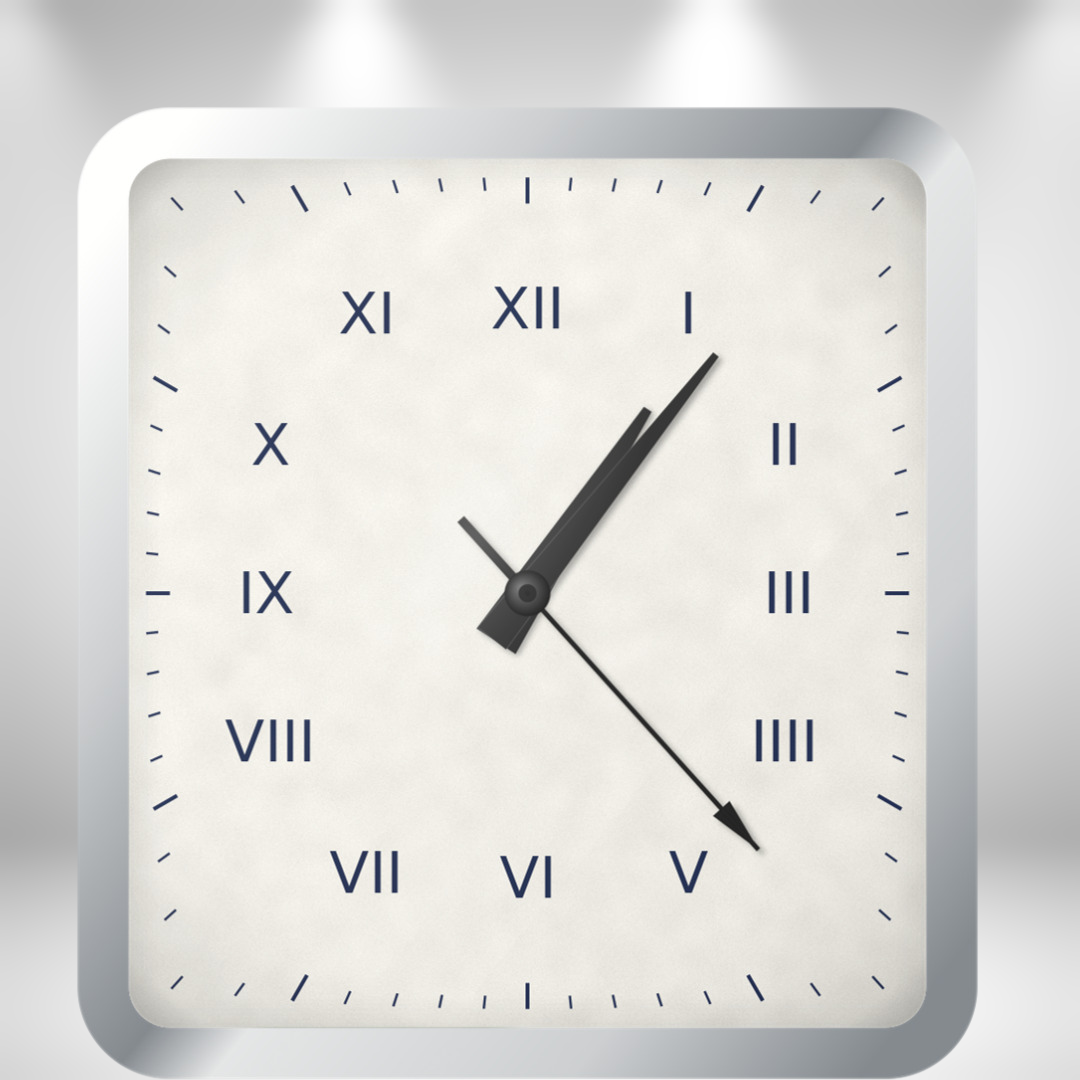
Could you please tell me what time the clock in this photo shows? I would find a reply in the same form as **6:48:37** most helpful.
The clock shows **1:06:23**
